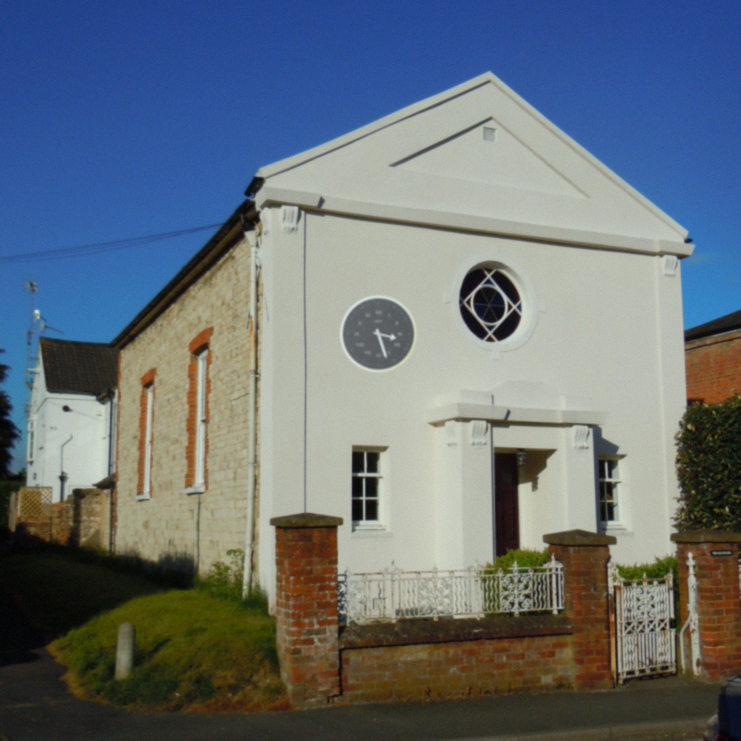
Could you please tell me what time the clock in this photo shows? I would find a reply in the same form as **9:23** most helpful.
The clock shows **3:27**
